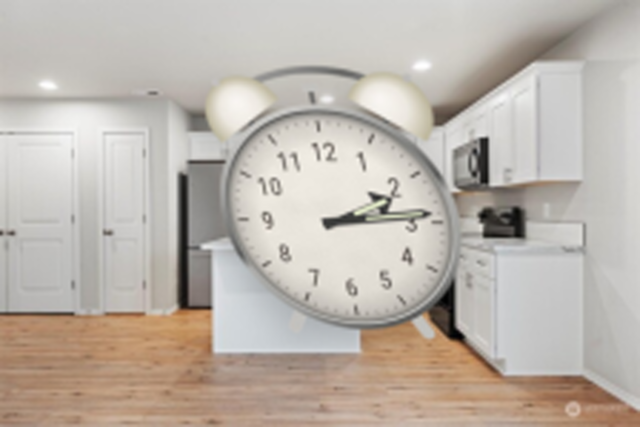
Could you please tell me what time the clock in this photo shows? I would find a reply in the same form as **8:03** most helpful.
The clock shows **2:14**
